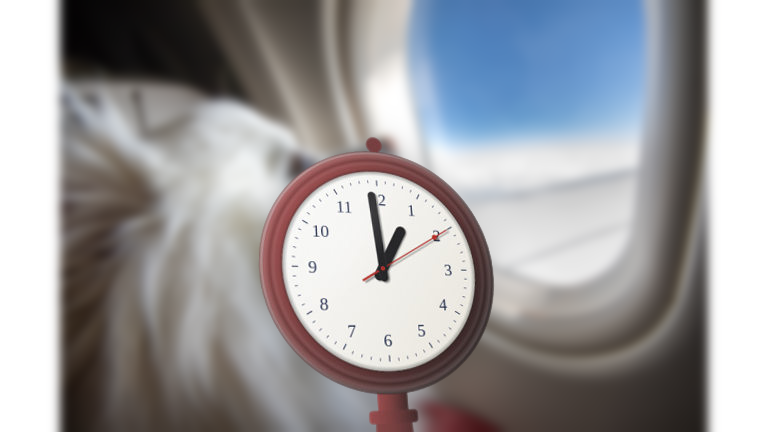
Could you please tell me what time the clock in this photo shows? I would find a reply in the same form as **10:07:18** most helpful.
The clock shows **12:59:10**
